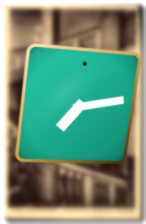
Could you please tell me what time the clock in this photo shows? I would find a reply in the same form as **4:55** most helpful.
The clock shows **7:13**
